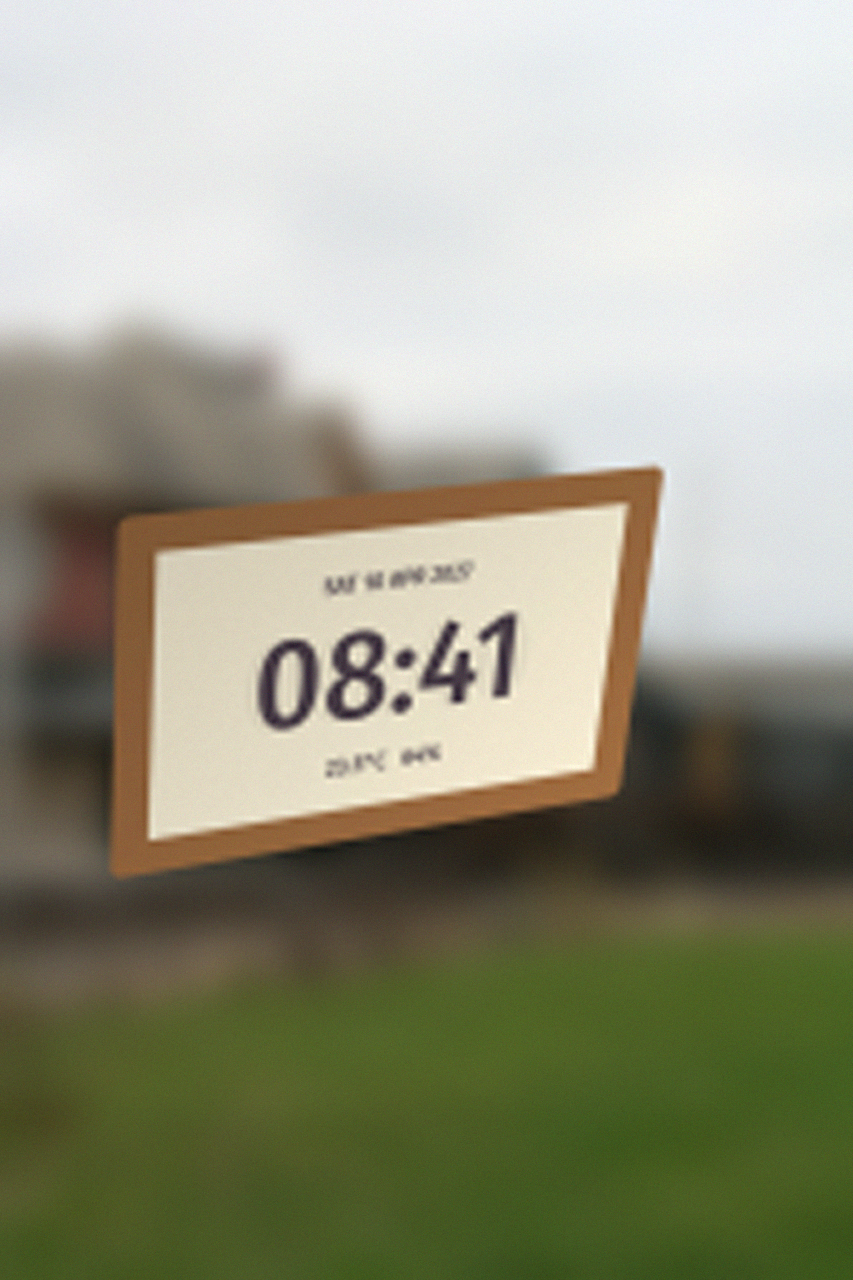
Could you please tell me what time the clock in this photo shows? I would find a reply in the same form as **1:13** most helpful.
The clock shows **8:41**
